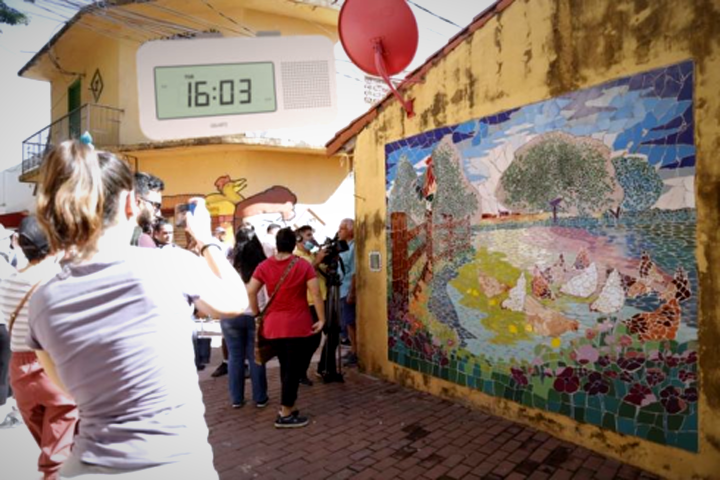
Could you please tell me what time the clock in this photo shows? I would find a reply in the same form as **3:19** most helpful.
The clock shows **16:03**
